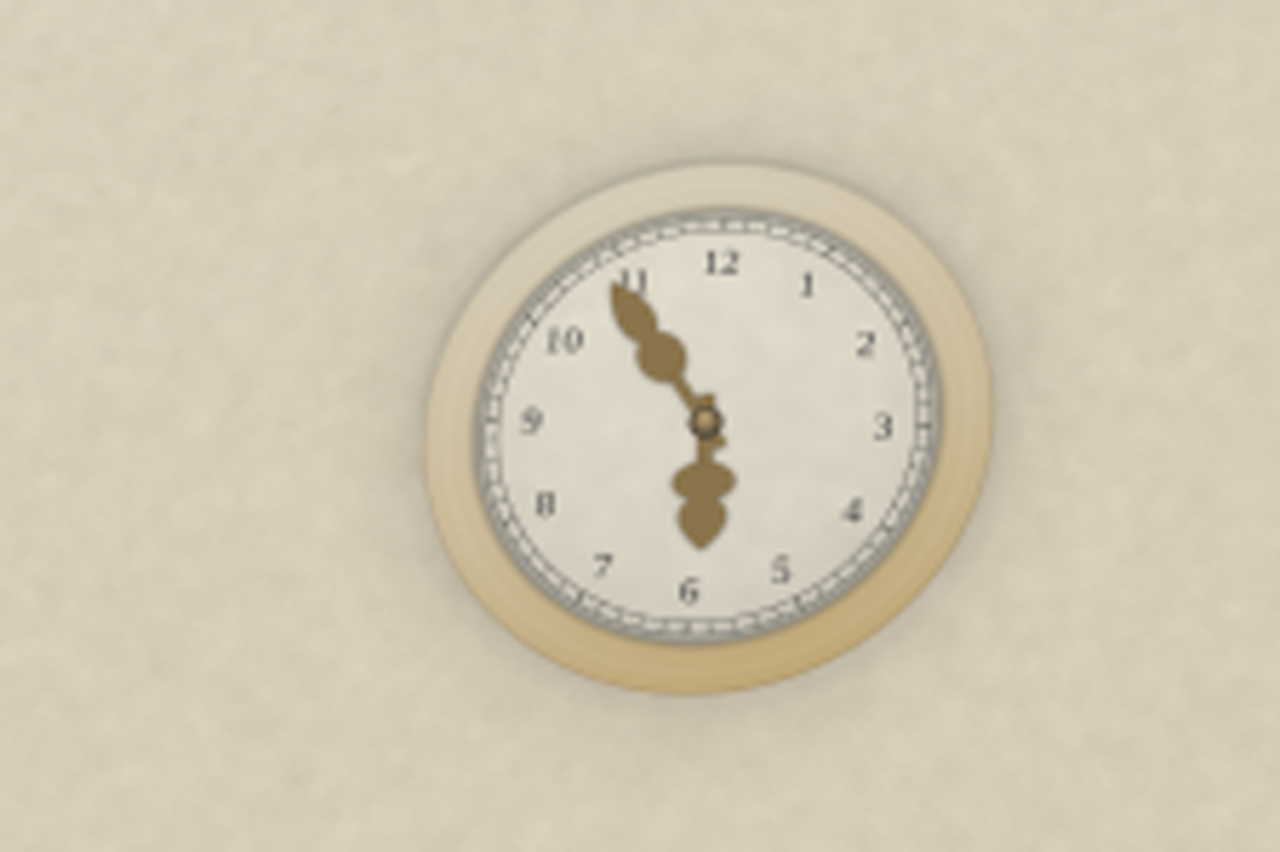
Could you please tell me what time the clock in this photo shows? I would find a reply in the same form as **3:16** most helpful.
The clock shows **5:54**
